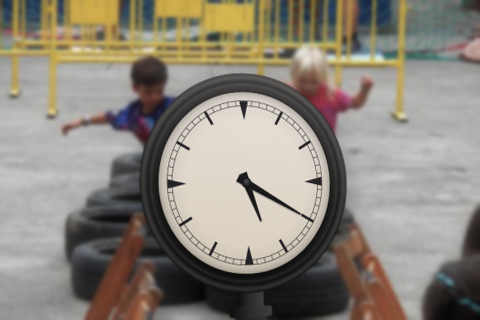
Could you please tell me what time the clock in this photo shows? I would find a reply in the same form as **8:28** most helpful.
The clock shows **5:20**
